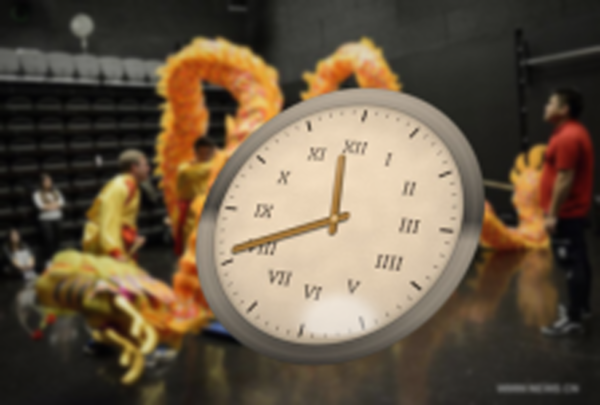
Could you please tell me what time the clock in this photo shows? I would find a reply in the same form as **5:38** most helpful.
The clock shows **11:41**
